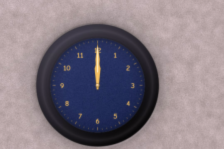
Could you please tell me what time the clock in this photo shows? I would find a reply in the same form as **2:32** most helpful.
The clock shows **12:00**
